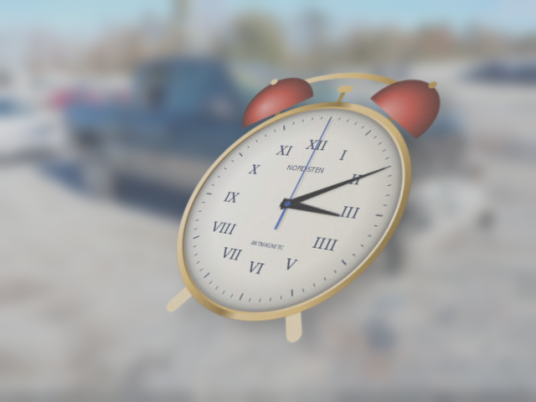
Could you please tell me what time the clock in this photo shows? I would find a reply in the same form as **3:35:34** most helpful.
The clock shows **3:10:00**
